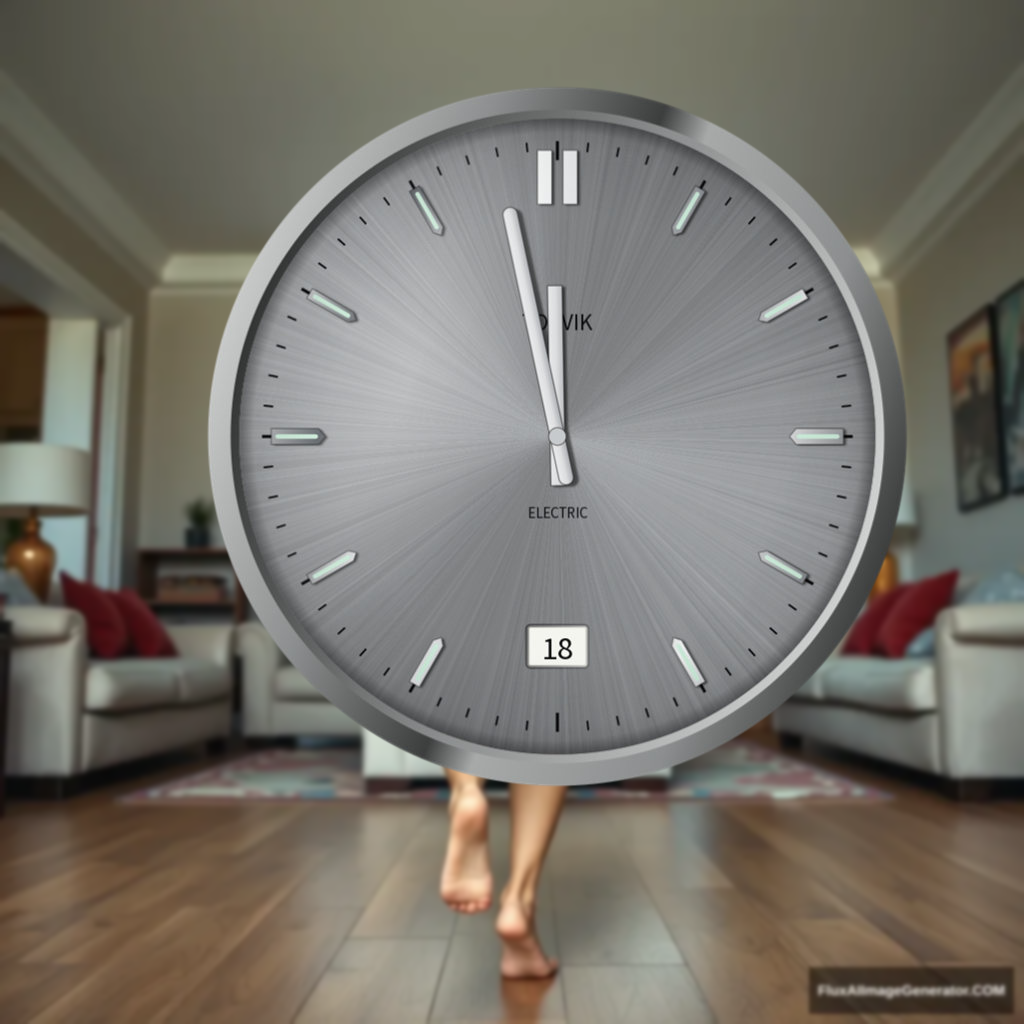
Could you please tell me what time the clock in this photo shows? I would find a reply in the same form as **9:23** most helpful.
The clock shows **11:58**
